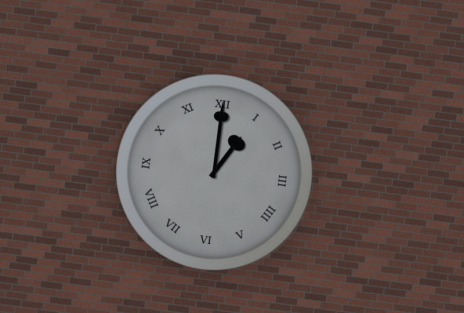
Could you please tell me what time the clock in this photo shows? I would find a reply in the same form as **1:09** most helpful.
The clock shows **1:00**
